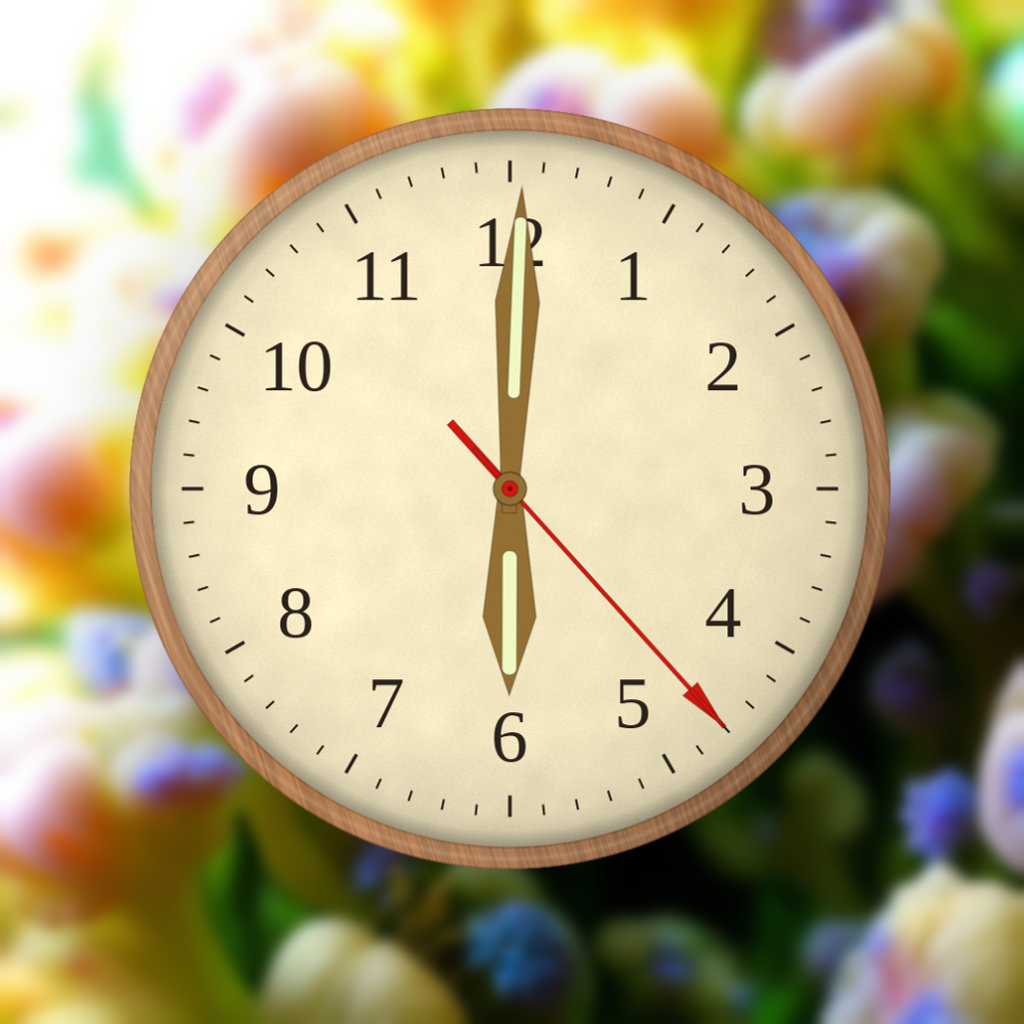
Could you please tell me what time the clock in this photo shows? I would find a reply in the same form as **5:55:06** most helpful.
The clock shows **6:00:23**
